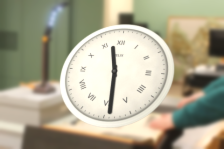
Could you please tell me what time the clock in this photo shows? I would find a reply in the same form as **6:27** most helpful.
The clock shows **11:29**
